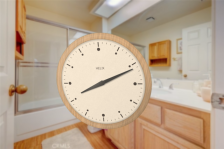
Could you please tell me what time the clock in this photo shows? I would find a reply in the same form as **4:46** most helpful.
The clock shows **8:11**
